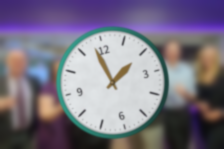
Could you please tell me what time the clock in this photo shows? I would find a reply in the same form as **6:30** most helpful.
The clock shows **1:58**
